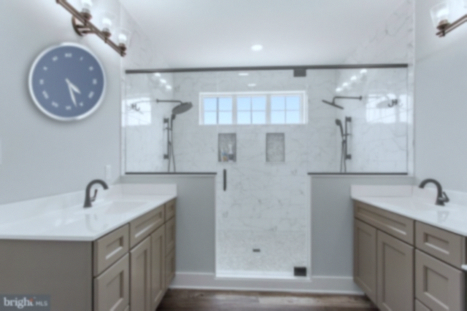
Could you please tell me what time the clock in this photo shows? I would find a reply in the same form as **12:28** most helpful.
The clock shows **4:27**
